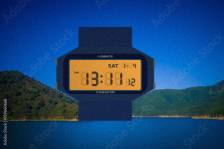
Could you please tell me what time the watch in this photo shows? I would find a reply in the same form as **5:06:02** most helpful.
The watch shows **13:11:12**
